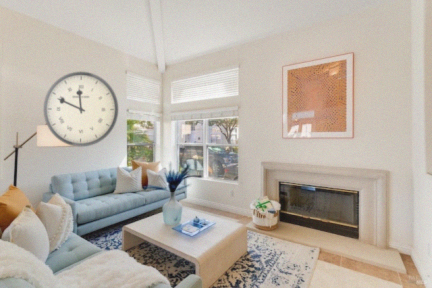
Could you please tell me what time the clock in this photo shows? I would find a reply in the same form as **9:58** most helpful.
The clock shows **11:49**
